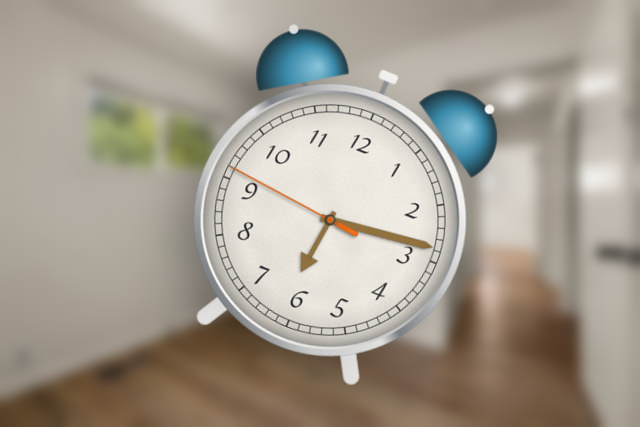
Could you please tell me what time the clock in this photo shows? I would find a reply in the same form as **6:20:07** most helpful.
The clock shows **6:13:46**
